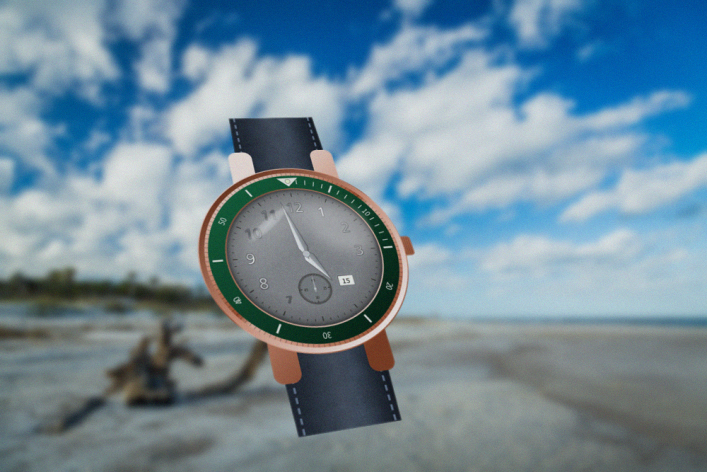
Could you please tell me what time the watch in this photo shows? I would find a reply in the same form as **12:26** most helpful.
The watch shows **4:58**
